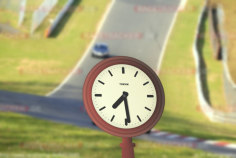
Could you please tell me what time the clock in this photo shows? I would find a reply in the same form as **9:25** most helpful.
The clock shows **7:29**
